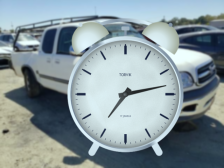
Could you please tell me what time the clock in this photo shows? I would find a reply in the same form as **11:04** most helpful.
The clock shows **7:13**
